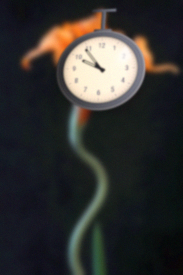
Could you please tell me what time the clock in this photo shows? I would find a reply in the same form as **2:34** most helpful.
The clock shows **9:54**
